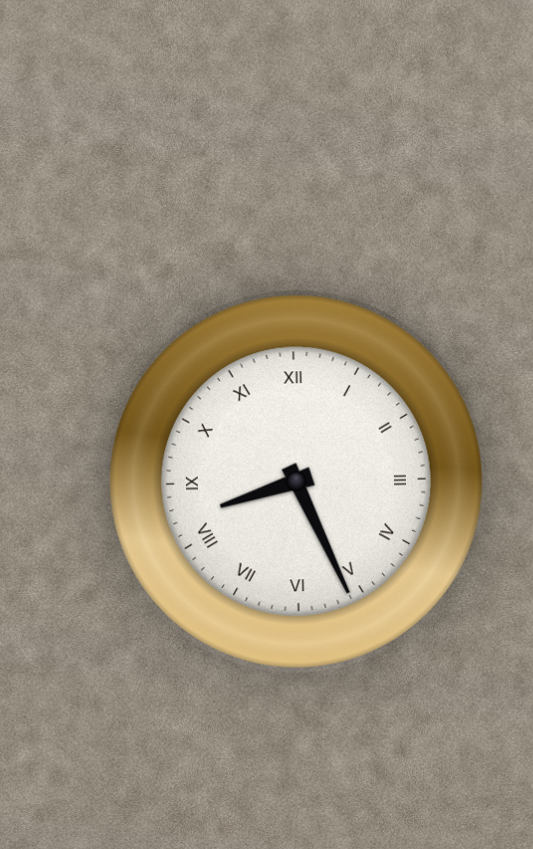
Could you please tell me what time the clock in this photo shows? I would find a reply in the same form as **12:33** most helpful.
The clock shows **8:26**
